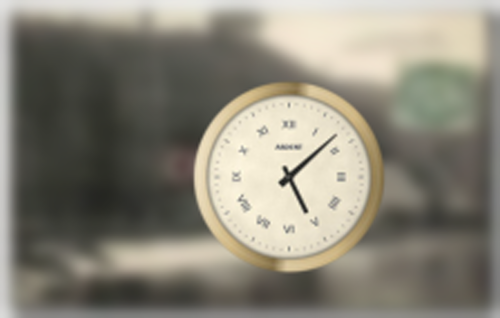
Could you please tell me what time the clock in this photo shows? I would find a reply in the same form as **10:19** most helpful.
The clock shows **5:08**
